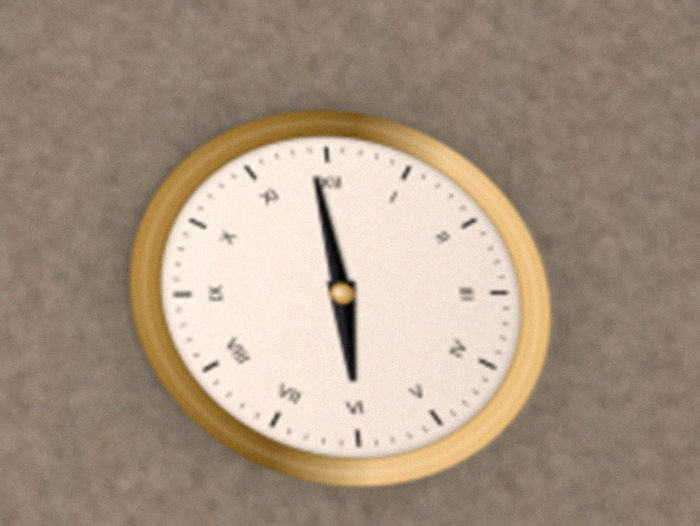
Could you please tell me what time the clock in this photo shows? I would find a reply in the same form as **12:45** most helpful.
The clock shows **5:59**
